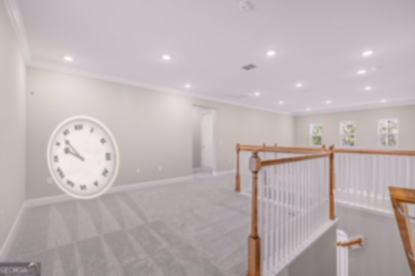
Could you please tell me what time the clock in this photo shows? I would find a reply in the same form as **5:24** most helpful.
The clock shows **9:53**
